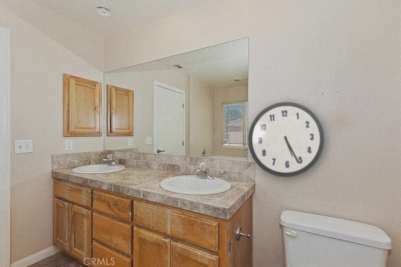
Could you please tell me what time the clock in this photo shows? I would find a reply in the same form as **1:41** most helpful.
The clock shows **5:26**
